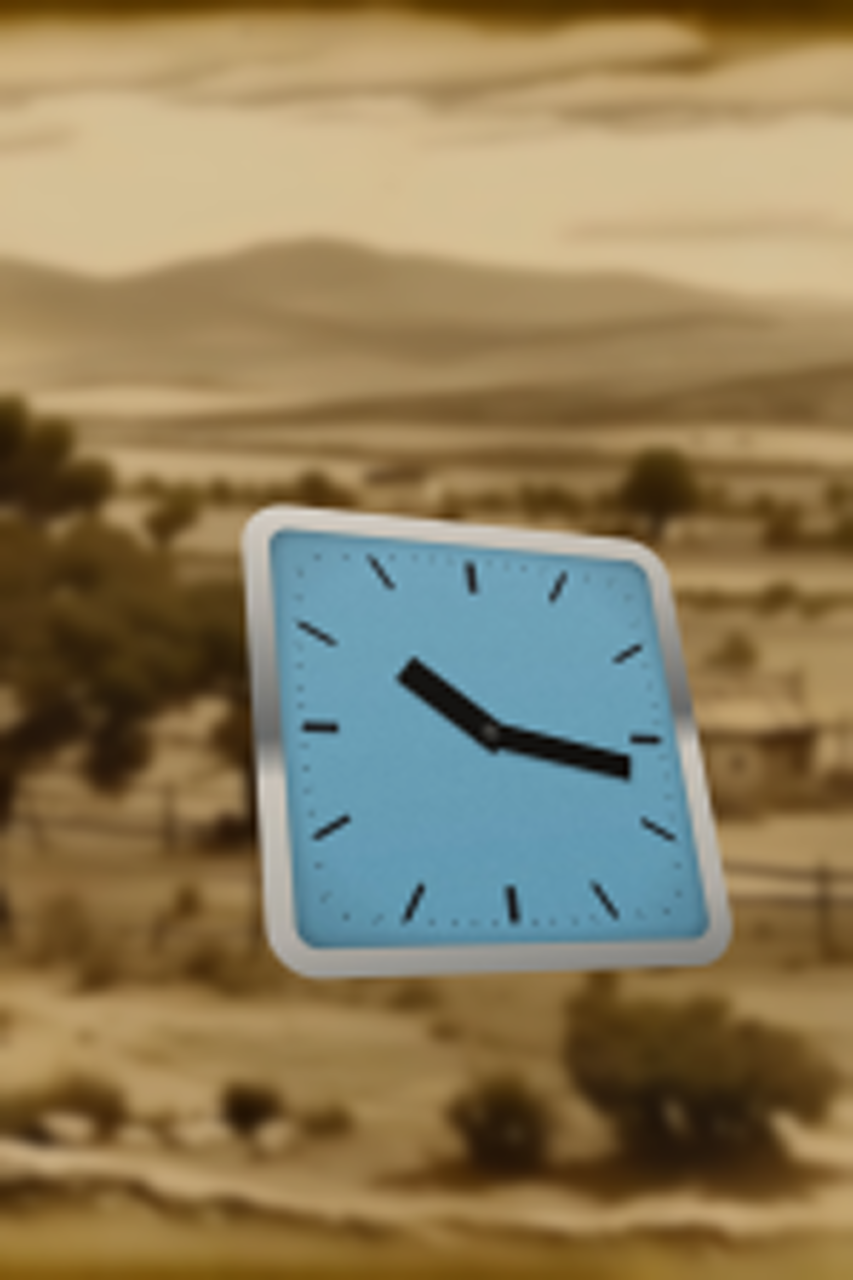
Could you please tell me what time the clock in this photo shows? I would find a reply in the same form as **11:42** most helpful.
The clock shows **10:17**
